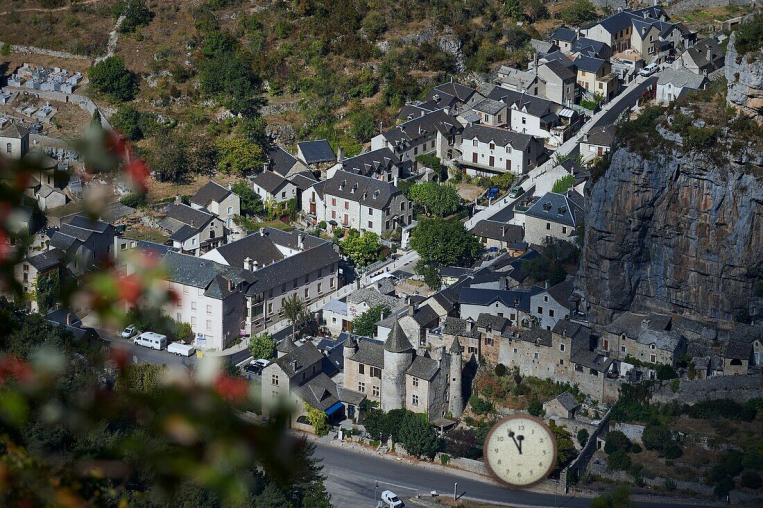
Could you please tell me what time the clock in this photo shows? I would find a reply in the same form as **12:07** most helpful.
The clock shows **11:55**
